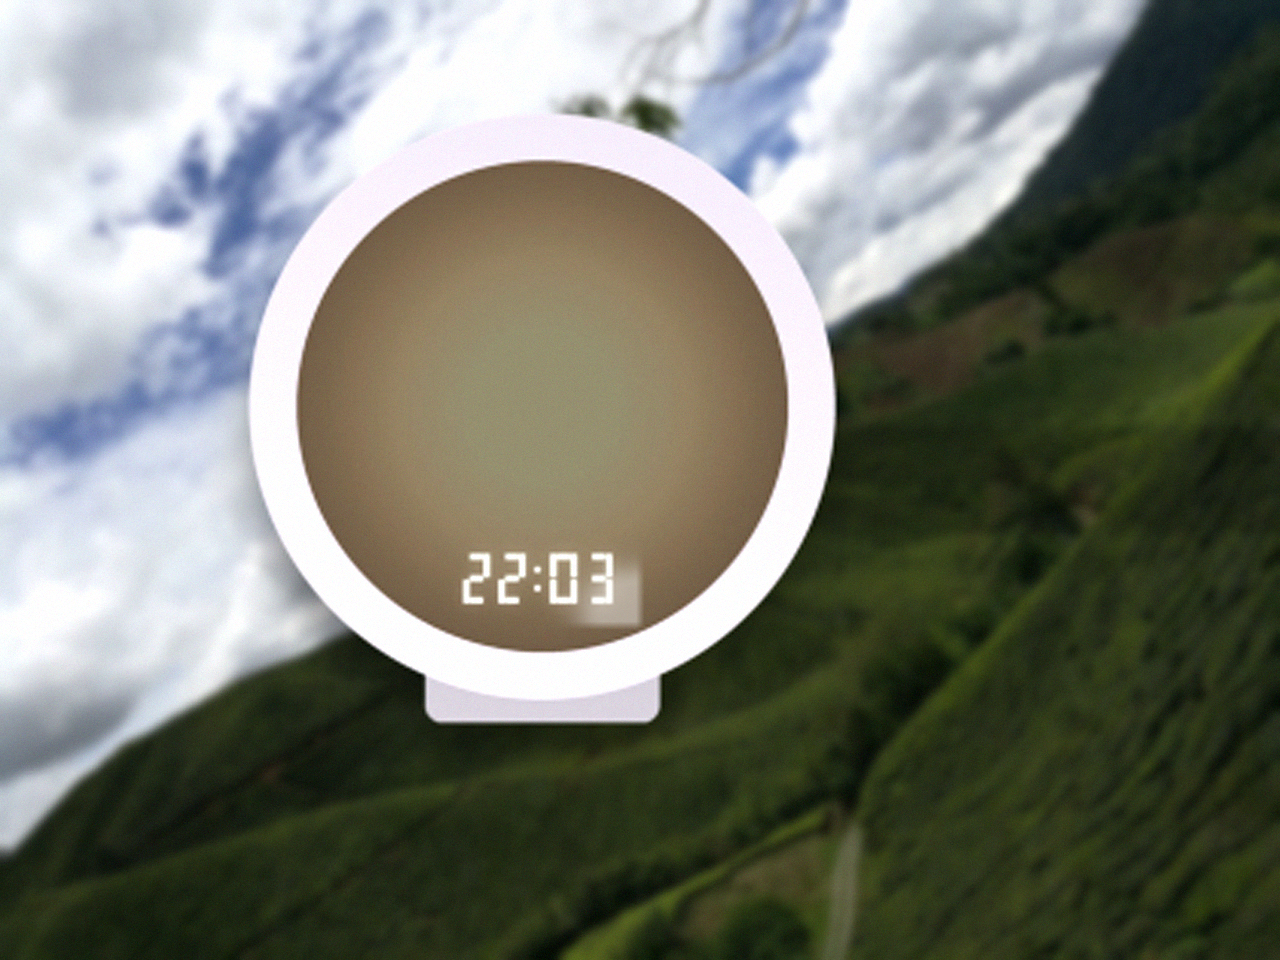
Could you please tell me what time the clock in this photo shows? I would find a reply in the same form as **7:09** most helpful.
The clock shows **22:03**
